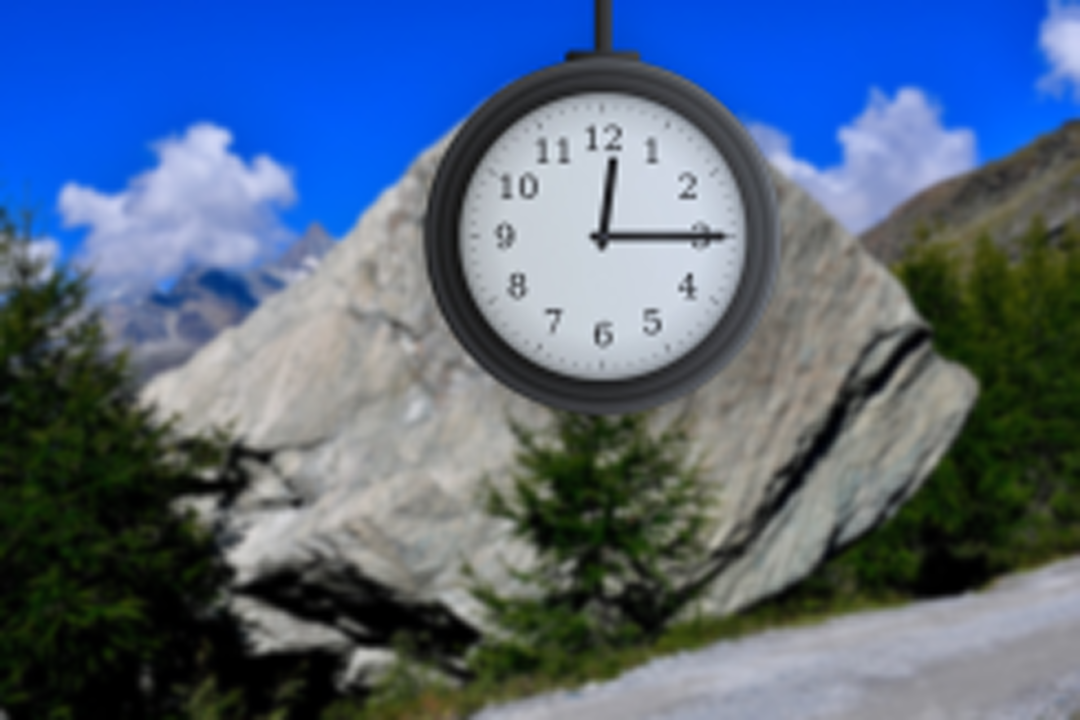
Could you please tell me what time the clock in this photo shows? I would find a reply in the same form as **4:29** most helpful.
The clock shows **12:15**
